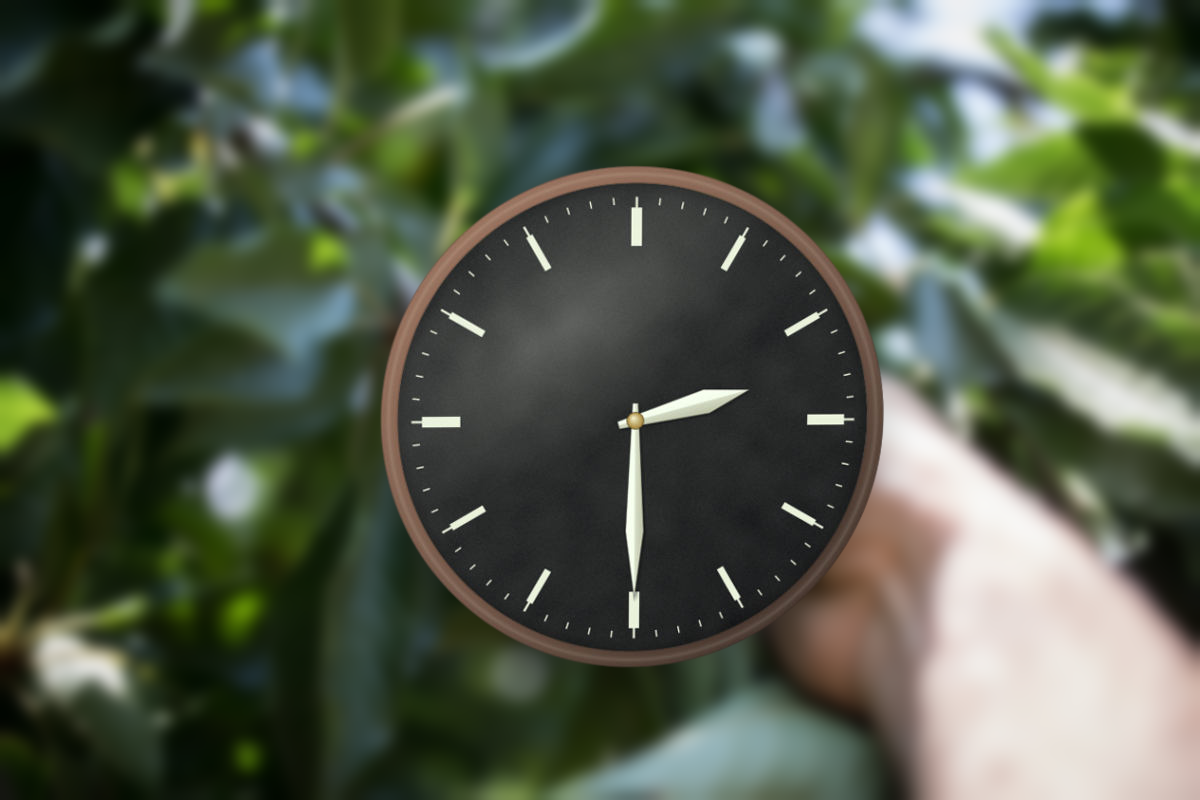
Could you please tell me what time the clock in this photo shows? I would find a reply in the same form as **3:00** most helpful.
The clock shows **2:30**
